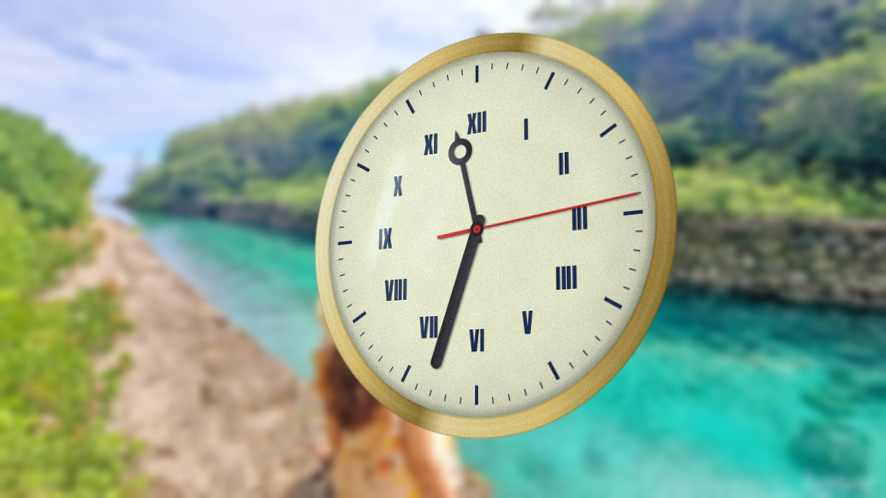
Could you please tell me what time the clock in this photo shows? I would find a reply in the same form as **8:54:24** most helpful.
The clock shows **11:33:14**
